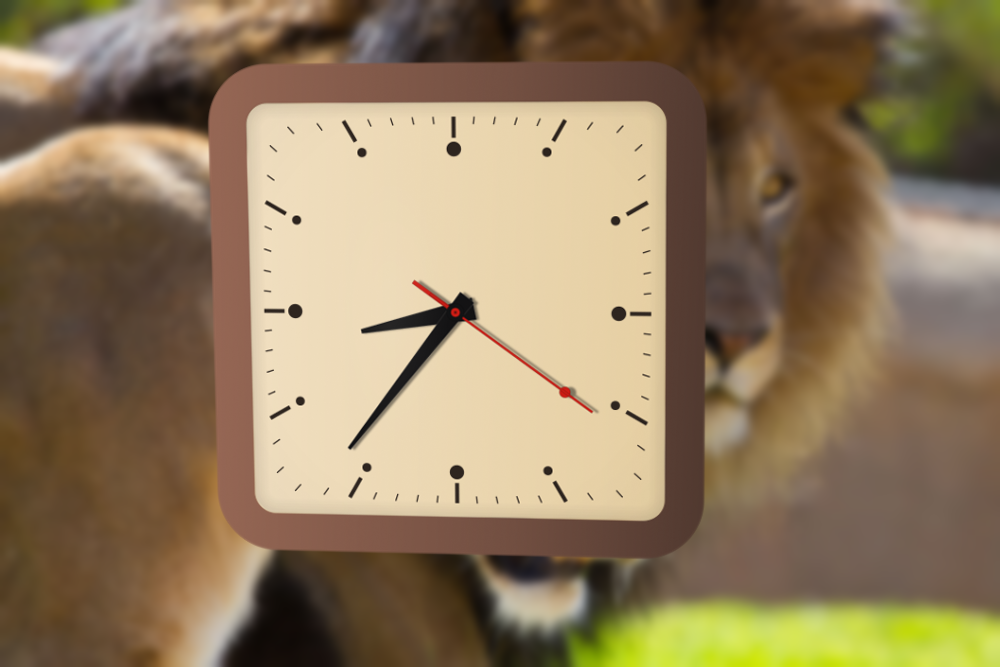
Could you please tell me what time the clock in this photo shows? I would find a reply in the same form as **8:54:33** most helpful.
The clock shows **8:36:21**
